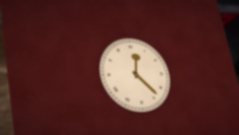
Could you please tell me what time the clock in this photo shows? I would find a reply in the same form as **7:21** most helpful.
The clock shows **12:23**
